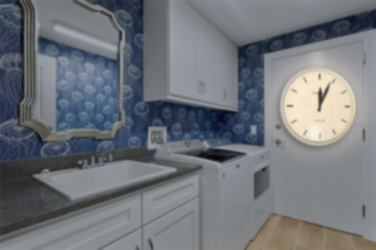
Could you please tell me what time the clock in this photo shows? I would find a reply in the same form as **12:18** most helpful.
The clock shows **12:04**
